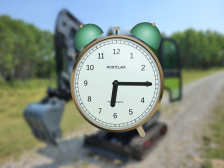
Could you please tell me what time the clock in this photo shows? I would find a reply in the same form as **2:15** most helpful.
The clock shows **6:15**
